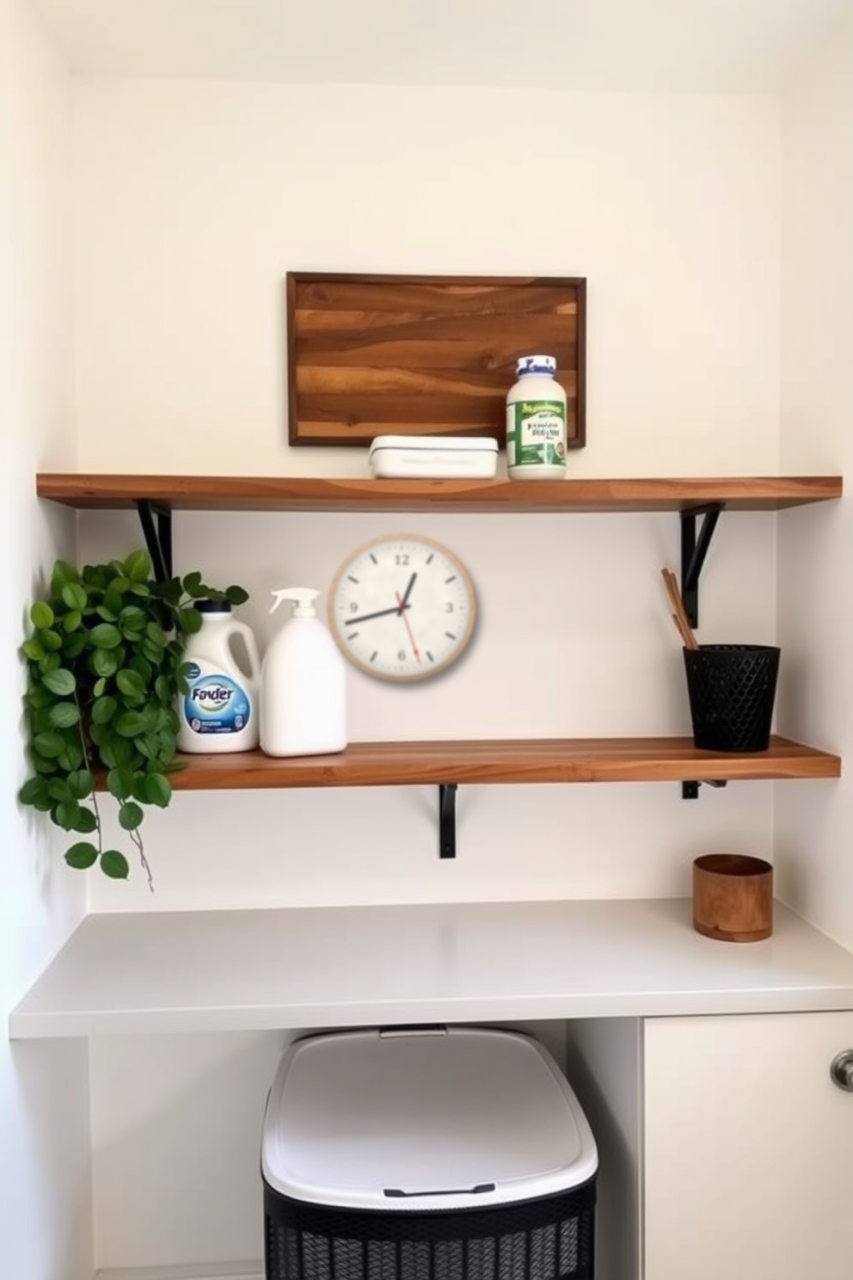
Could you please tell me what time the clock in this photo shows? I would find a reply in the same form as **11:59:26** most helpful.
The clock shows **12:42:27**
